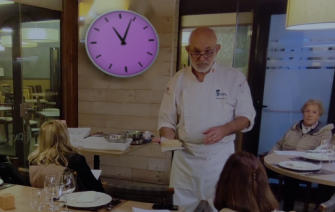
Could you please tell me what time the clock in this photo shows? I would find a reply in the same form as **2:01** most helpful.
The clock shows **11:04**
